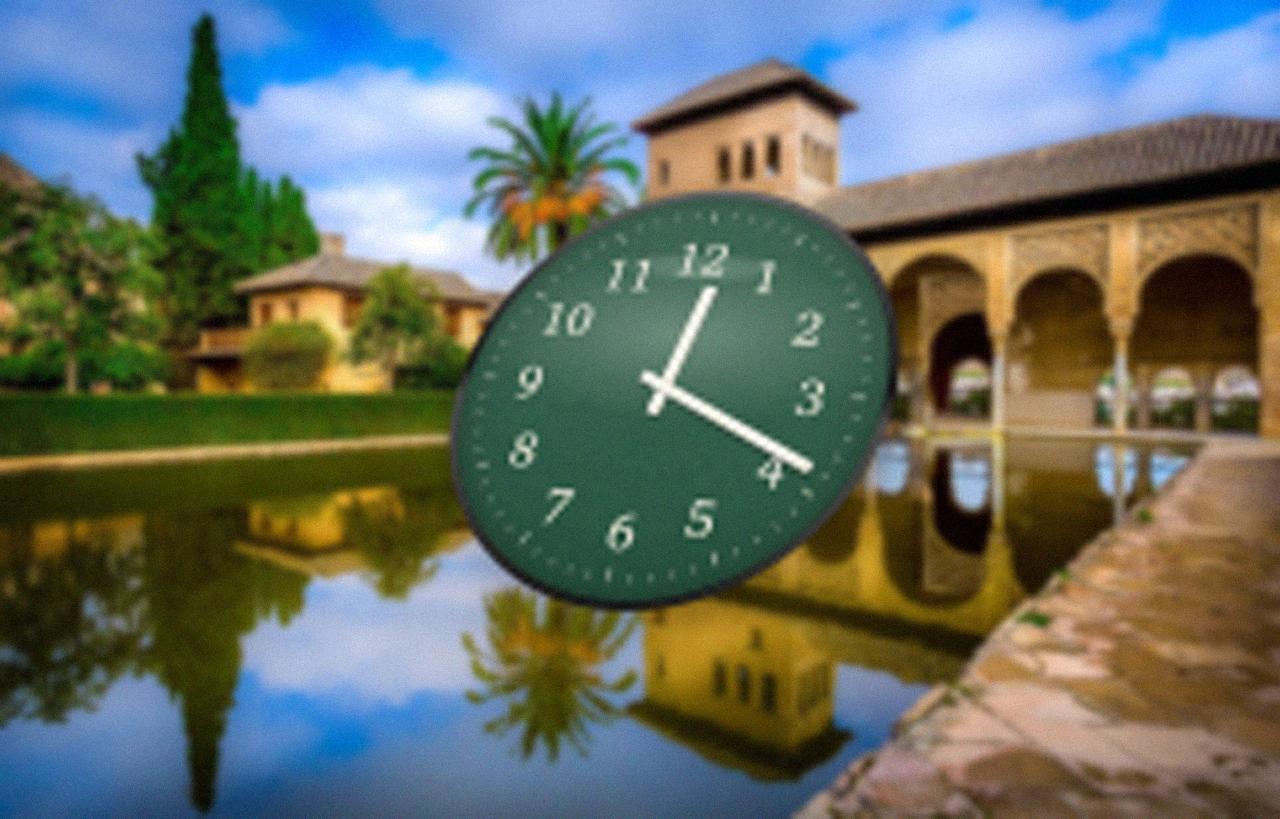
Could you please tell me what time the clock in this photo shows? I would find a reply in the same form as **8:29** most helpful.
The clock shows **12:19**
